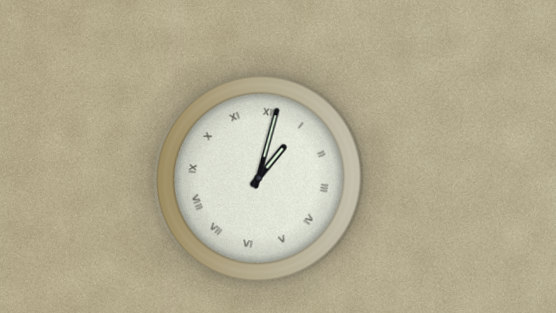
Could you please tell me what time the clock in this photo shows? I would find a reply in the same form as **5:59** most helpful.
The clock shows **1:01**
